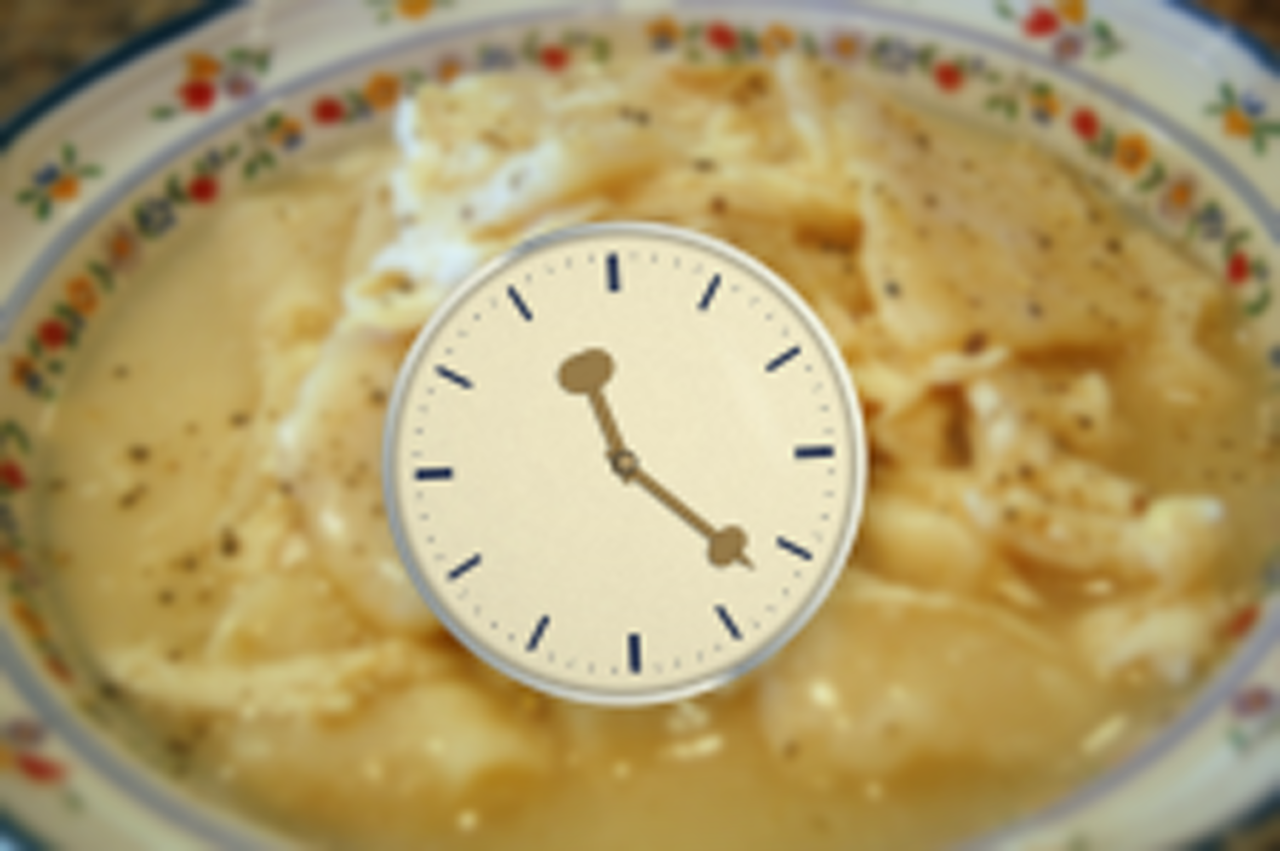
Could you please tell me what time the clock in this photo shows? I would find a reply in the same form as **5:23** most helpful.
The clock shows **11:22**
